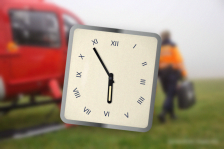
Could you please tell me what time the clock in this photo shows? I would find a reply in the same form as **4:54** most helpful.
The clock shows **5:54**
